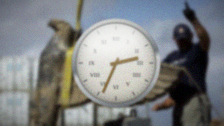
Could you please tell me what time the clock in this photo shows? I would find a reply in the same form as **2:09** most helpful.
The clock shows **2:34**
